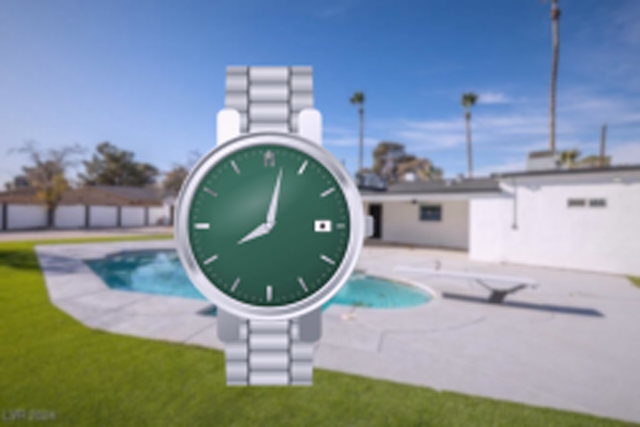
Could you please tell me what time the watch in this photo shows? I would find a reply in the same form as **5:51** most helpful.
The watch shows **8:02**
